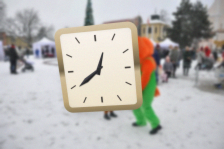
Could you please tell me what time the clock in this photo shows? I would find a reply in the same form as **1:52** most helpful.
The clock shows **12:39**
